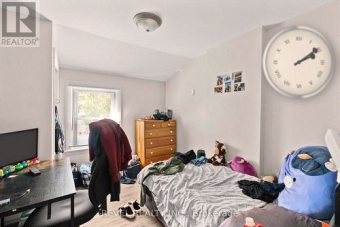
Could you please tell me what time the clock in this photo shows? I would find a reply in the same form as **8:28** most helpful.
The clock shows **2:09**
